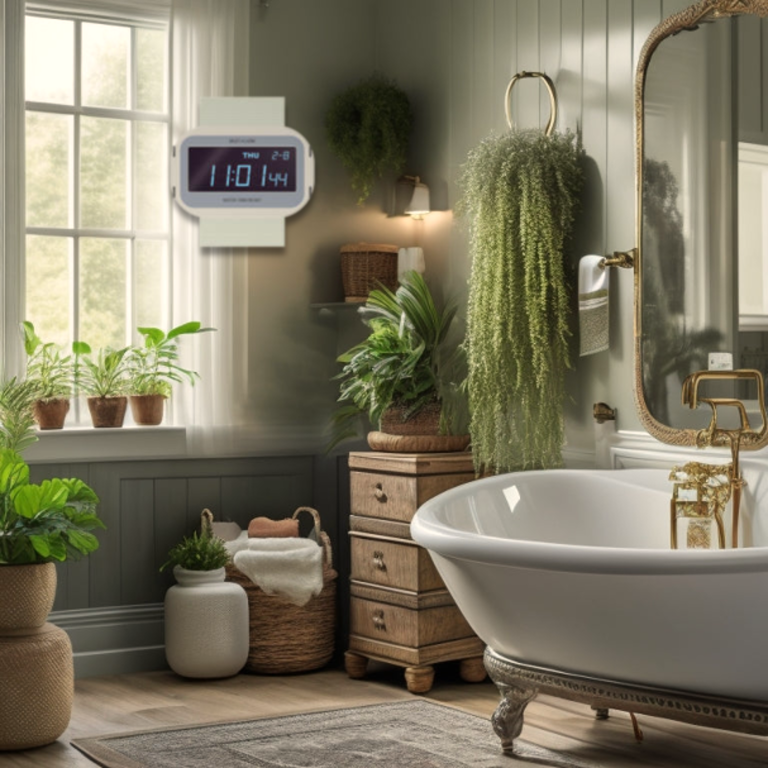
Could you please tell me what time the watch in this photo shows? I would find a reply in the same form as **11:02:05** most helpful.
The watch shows **11:01:44**
